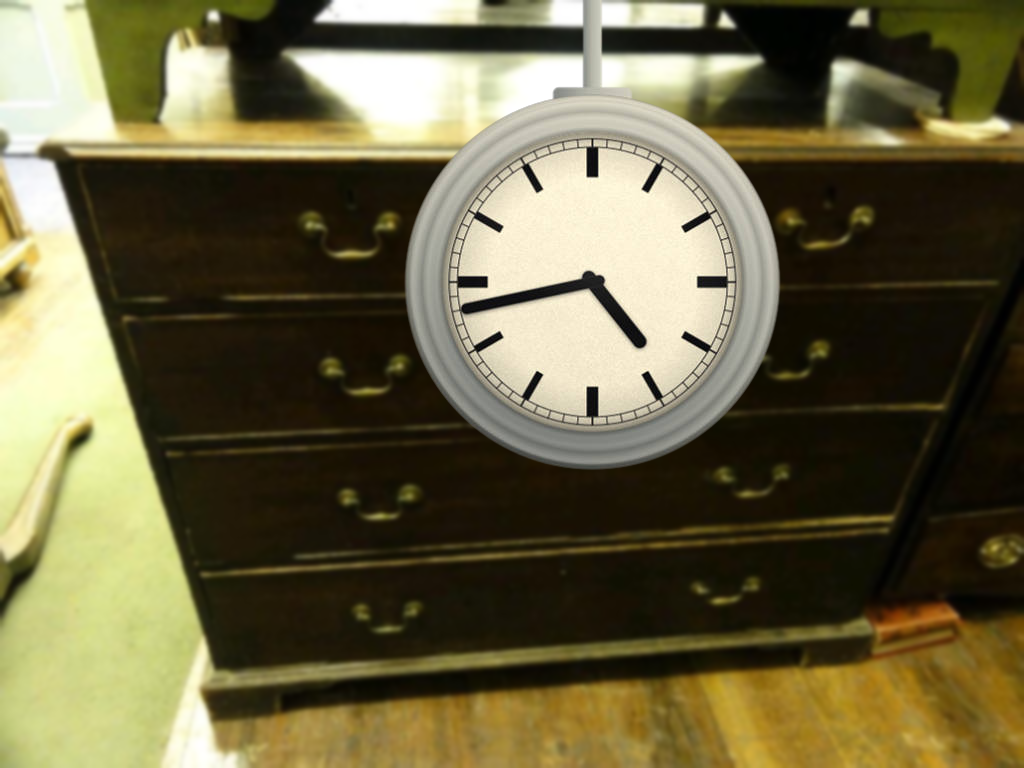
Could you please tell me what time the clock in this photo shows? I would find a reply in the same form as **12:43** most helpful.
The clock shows **4:43**
